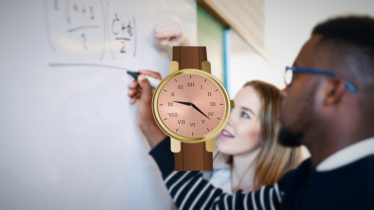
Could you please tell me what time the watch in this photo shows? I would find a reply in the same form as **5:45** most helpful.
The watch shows **9:22**
